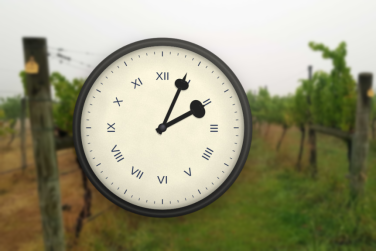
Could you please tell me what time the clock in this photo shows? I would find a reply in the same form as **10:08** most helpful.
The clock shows **2:04**
